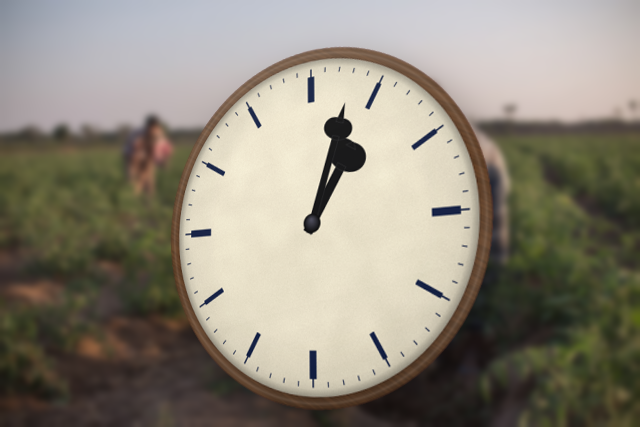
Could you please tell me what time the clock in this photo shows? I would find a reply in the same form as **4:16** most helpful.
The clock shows **1:03**
